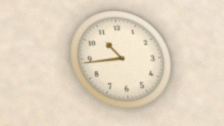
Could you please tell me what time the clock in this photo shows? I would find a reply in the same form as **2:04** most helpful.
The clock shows **10:44**
